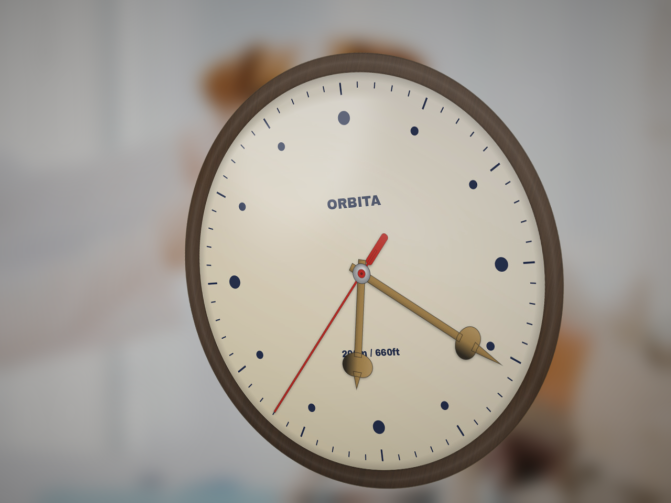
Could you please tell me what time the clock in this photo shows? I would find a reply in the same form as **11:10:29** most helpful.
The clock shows **6:20:37**
